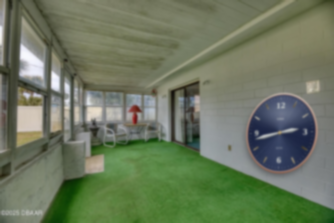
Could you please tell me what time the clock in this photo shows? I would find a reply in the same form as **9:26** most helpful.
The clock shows **2:43**
